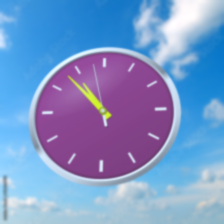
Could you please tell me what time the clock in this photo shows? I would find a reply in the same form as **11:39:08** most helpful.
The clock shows **10:52:58**
